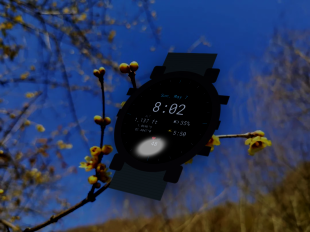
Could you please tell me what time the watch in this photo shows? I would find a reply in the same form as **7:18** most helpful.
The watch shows **8:02**
